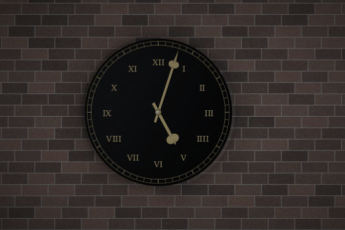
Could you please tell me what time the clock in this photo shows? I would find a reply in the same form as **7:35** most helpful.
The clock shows **5:03**
